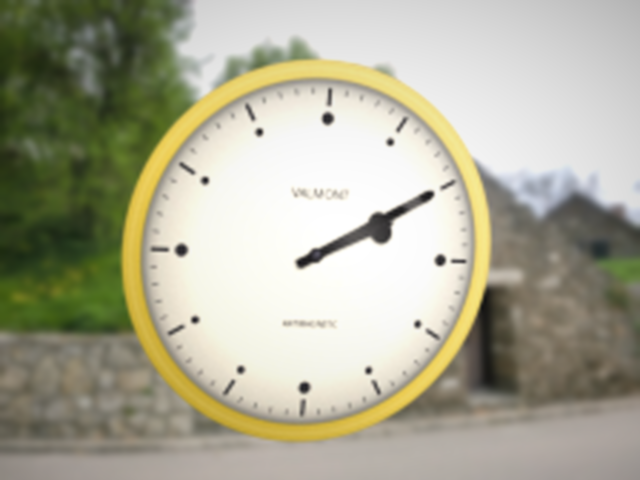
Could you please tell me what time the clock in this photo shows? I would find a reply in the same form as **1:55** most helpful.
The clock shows **2:10**
